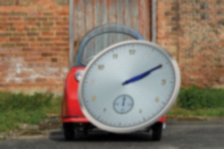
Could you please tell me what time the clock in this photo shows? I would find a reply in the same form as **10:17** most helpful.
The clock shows **2:10**
